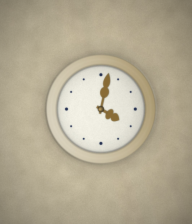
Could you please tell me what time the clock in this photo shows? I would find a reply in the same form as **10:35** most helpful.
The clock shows **4:02**
